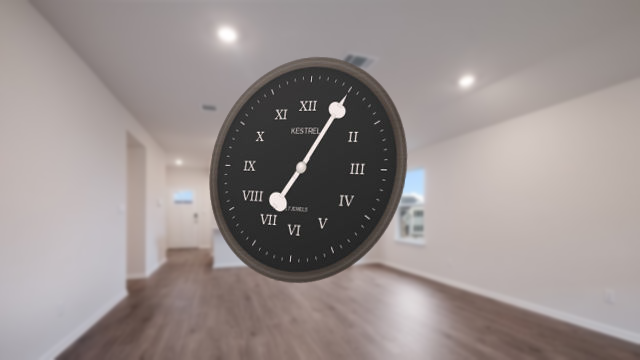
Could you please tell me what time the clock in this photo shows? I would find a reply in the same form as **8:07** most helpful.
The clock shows **7:05**
